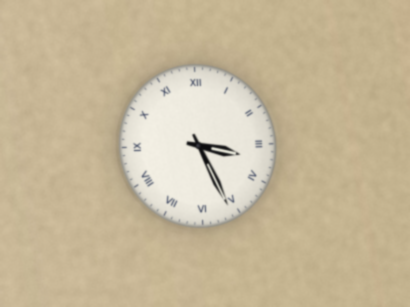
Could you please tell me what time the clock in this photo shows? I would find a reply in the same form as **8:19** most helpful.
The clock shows **3:26**
